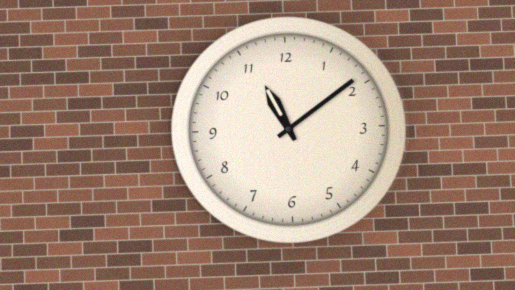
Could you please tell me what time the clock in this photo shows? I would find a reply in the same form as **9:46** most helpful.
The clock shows **11:09**
